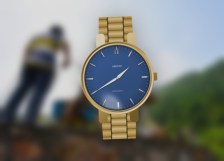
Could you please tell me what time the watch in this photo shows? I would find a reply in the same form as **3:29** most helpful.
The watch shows **1:40**
